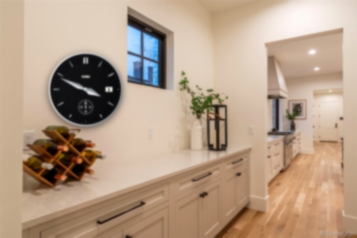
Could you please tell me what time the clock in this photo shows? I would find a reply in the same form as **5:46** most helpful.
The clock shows **3:49**
